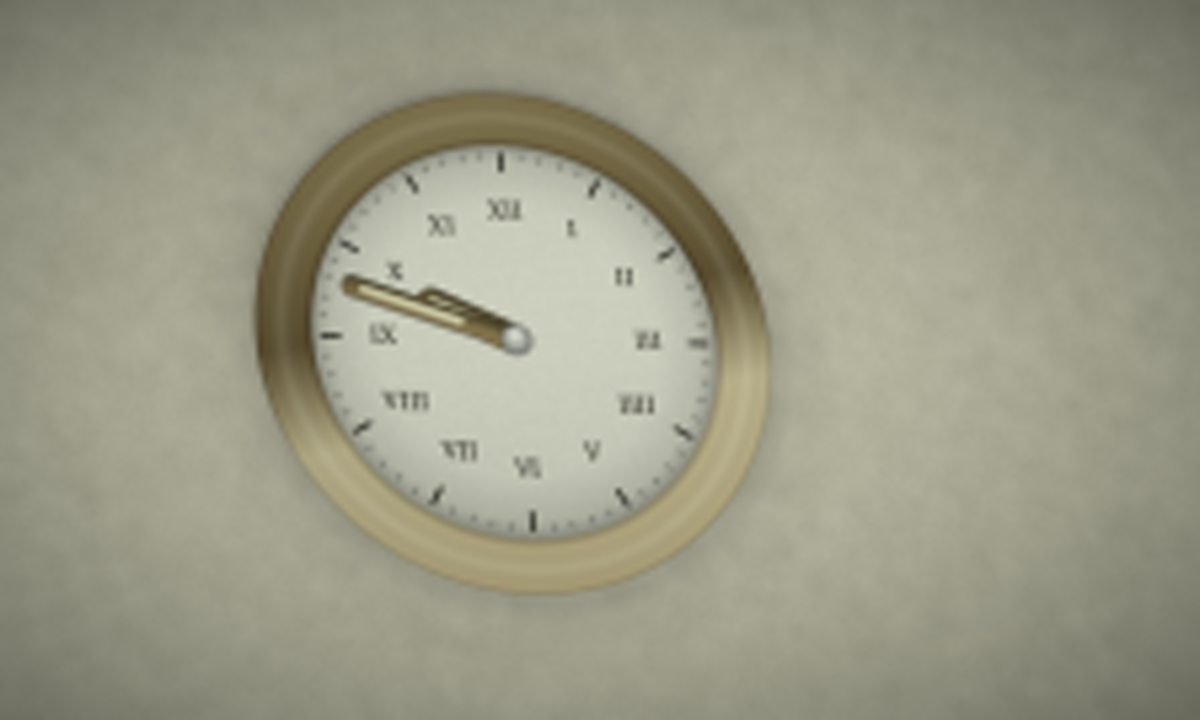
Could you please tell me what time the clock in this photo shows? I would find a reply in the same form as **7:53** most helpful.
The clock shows **9:48**
